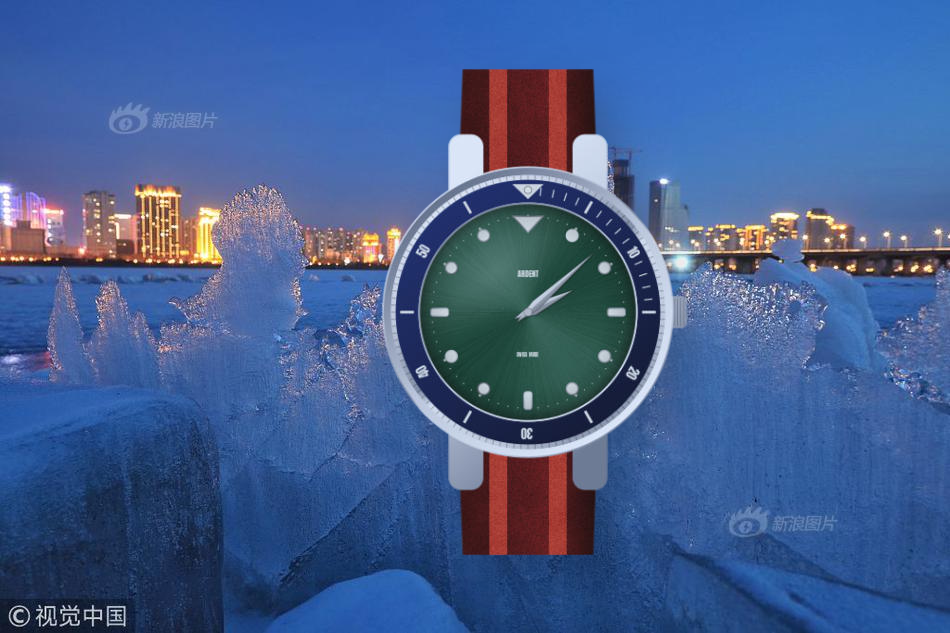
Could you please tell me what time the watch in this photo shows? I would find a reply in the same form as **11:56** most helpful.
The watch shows **2:08**
